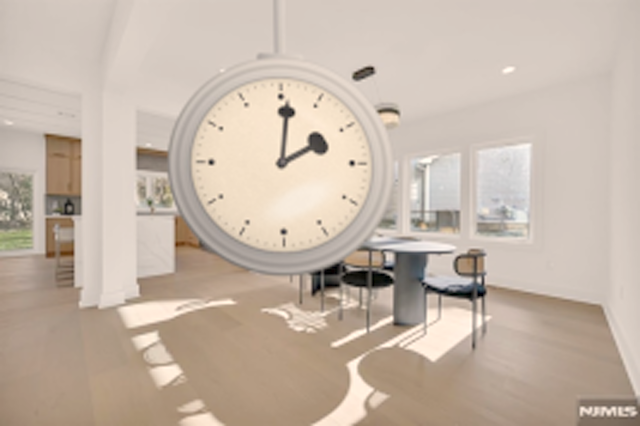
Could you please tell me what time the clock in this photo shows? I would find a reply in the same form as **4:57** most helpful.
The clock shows **2:01**
